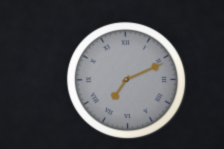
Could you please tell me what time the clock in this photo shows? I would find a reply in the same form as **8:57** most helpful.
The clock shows **7:11**
